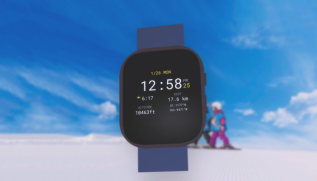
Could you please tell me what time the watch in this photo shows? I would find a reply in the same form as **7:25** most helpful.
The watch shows **12:58**
